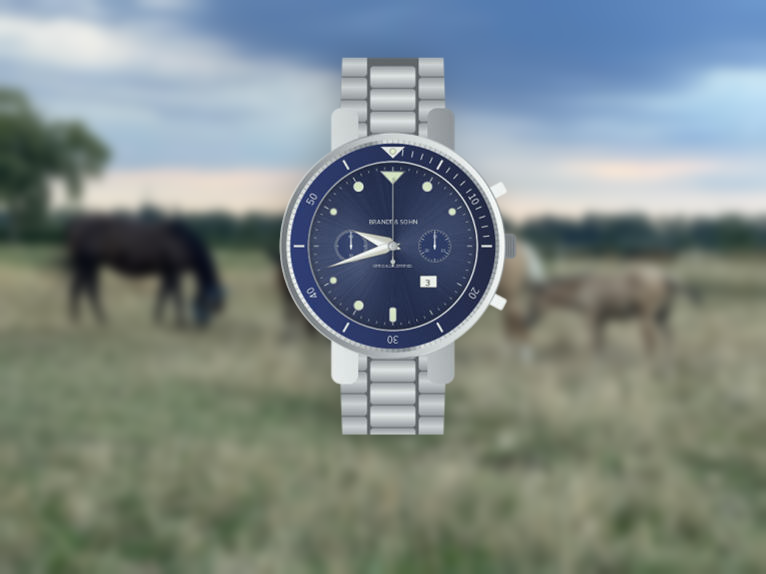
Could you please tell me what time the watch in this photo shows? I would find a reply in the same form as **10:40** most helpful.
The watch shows **9:42**
